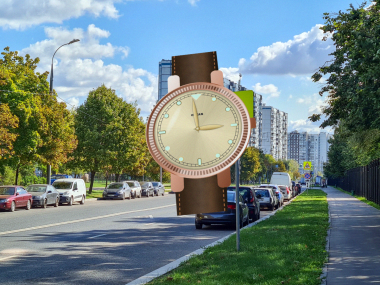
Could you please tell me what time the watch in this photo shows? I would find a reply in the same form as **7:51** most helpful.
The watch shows **2:59**
